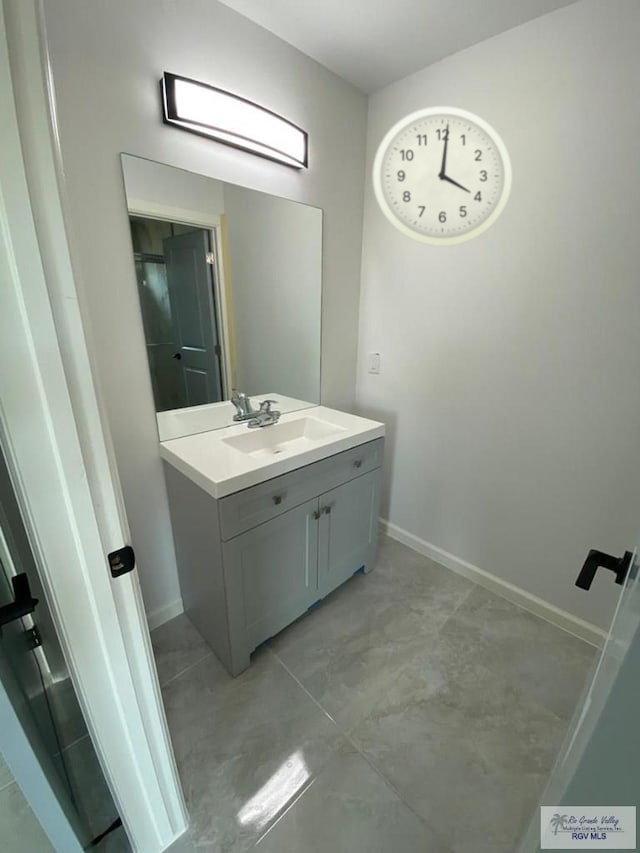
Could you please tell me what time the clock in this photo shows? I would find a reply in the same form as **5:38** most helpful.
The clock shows **4:01**
